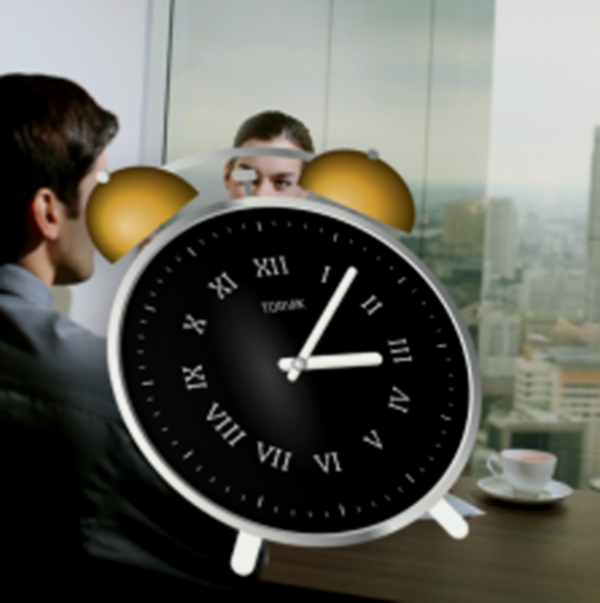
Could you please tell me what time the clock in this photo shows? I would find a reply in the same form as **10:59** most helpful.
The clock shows **3:07**
